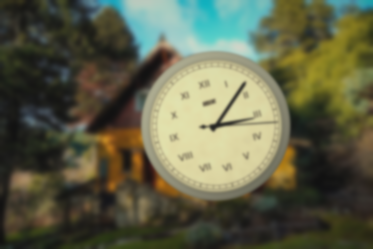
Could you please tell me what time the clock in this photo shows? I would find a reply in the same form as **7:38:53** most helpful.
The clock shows **3:08:17**
